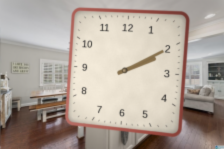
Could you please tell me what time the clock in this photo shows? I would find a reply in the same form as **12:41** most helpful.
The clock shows **2:10**
